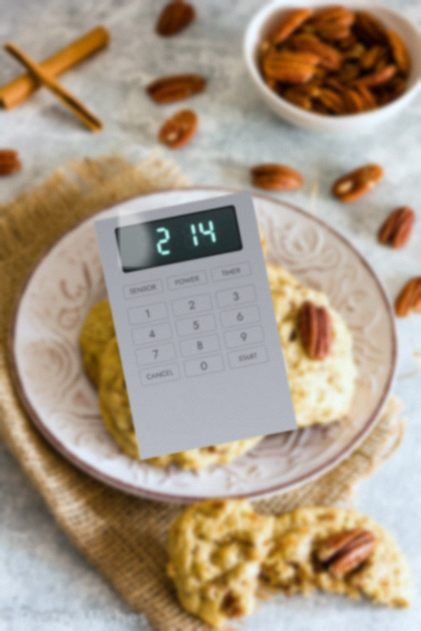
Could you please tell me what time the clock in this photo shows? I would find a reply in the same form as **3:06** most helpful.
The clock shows **2:14**
